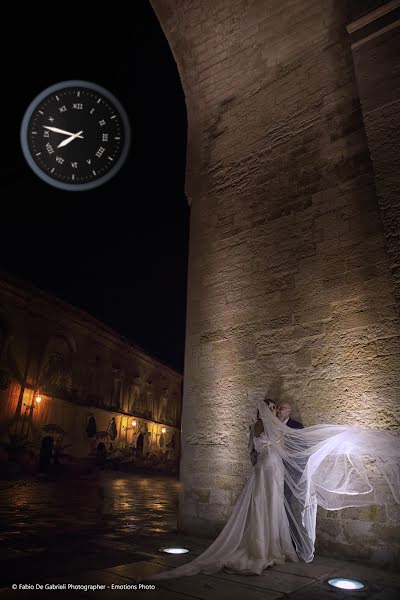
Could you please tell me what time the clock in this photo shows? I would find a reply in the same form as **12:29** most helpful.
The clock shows **7:47**
